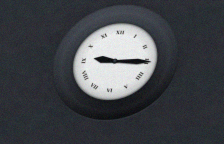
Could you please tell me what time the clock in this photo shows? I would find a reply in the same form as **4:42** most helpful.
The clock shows **9:15**
